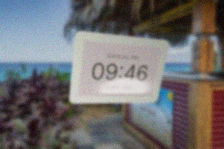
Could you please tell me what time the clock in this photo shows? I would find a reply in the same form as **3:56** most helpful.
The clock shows **9:46**
